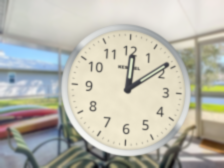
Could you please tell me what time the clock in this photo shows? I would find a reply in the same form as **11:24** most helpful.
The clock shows **12:09**
